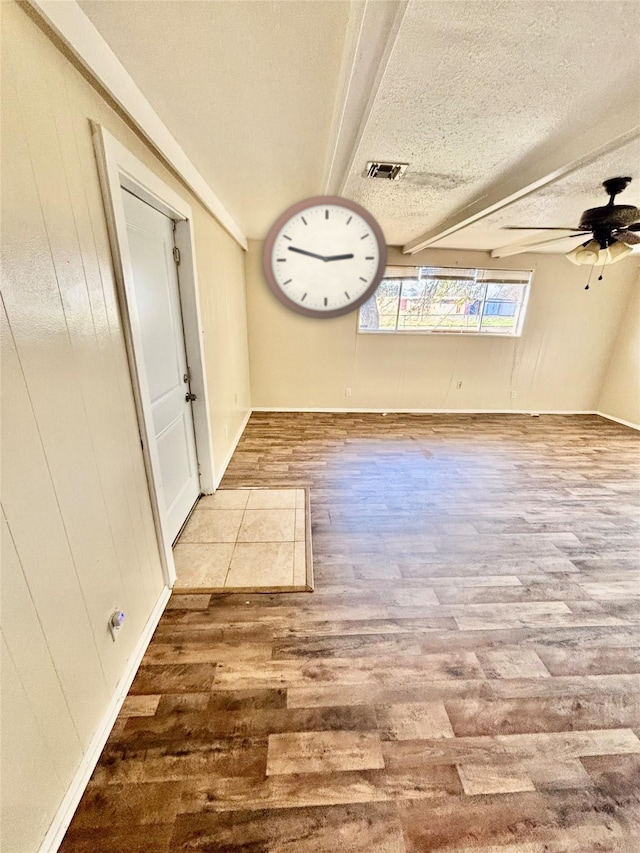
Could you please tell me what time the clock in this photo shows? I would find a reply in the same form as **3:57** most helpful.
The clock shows **2:48**
